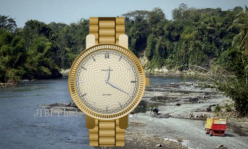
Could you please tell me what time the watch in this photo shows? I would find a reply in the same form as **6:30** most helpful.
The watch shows **12:20**
